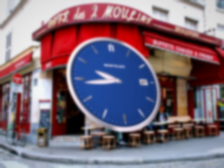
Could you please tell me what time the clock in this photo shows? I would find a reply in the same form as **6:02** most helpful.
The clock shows **9:44**
